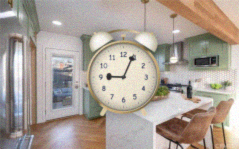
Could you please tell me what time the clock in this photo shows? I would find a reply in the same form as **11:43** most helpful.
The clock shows **9:04**
